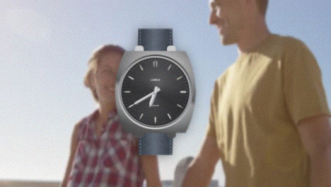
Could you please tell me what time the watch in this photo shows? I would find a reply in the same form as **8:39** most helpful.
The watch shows **6:40**
